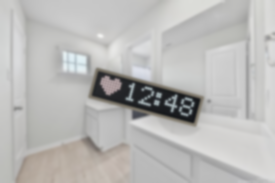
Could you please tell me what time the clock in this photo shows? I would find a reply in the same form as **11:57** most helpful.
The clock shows **12:48**
